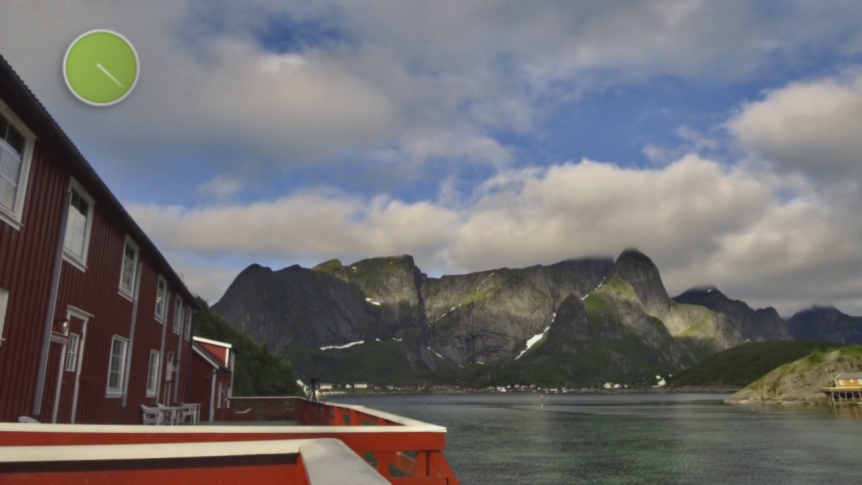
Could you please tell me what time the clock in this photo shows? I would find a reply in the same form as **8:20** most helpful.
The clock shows **4:22**
